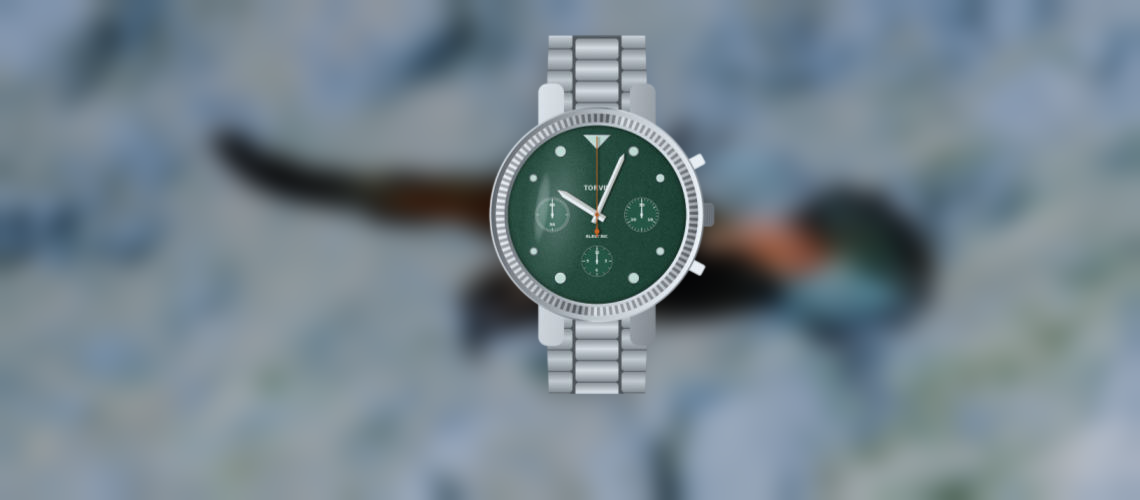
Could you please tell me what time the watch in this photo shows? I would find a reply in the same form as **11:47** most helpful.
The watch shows **10:04**
